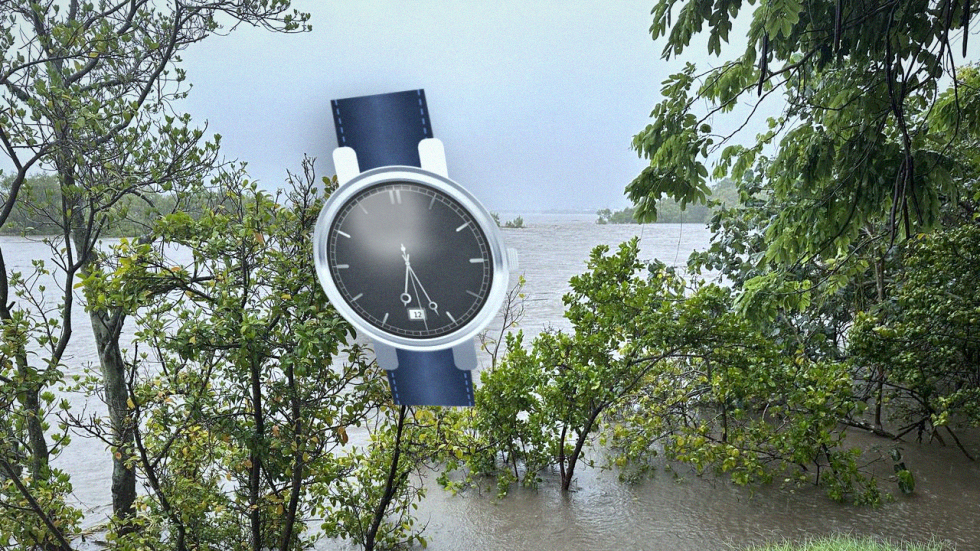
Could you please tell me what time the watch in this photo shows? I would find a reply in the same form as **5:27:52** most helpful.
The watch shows **6:26:29**
